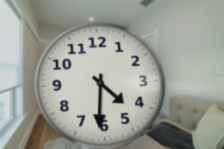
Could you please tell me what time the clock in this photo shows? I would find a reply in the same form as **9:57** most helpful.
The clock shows **4:31**
